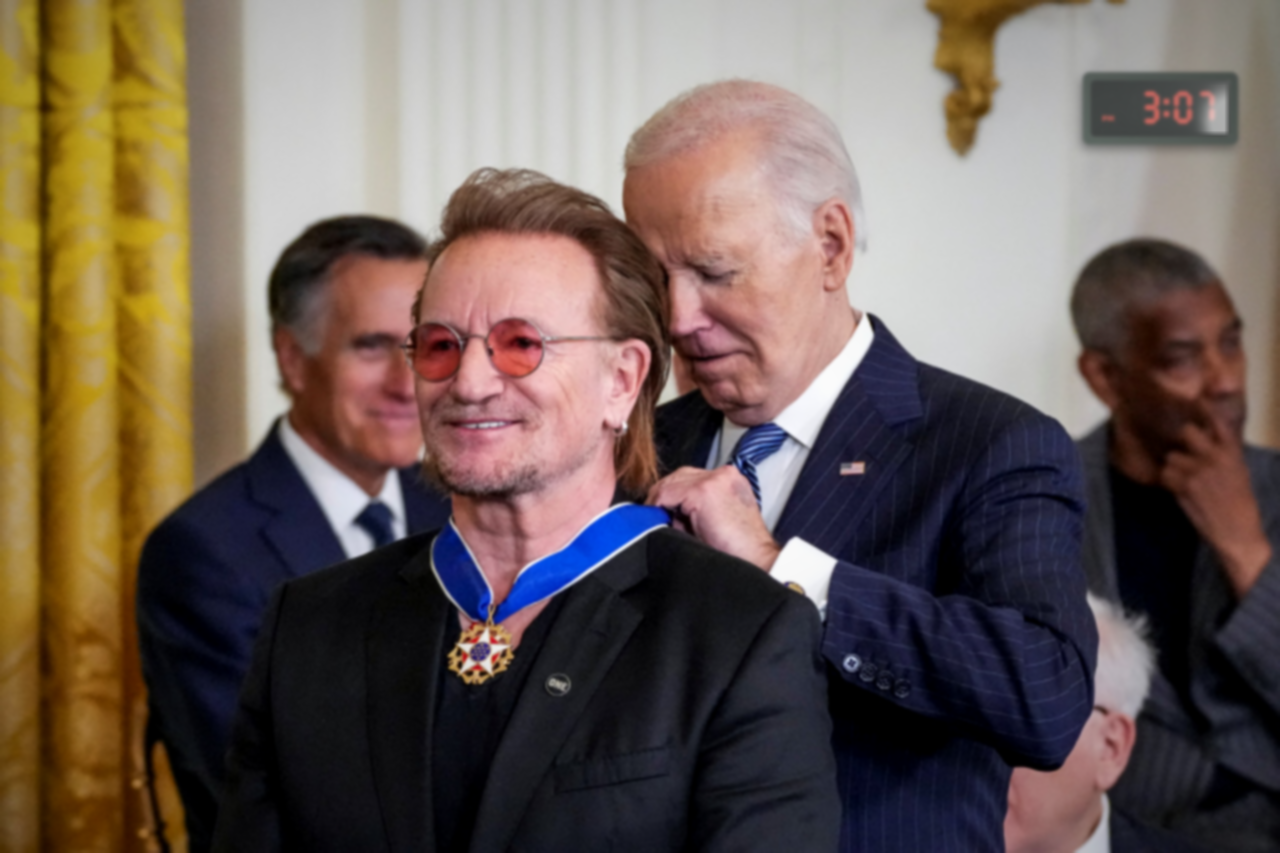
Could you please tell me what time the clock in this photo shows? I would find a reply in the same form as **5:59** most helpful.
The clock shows **3:07**
